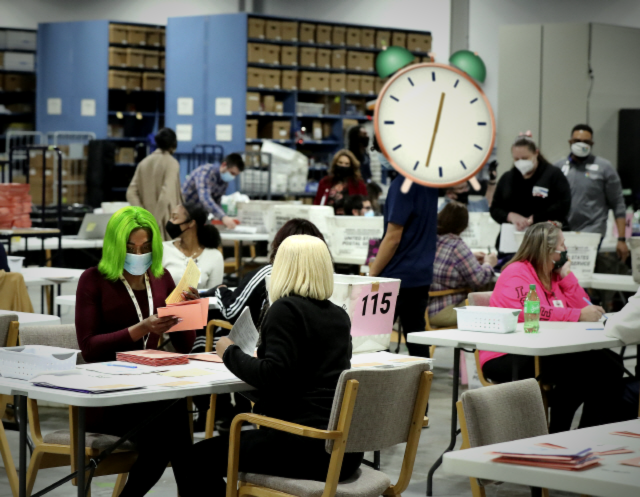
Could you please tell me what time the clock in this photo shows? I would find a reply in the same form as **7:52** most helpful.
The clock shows **12:33**
